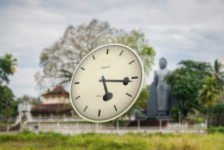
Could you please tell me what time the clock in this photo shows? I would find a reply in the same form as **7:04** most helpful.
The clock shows **5:16**
